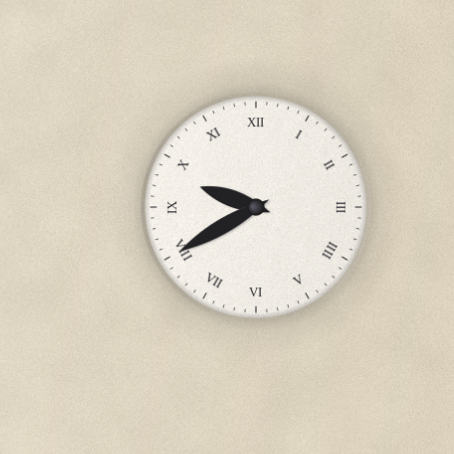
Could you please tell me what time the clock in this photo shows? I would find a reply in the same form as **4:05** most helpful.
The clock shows **9:40**
